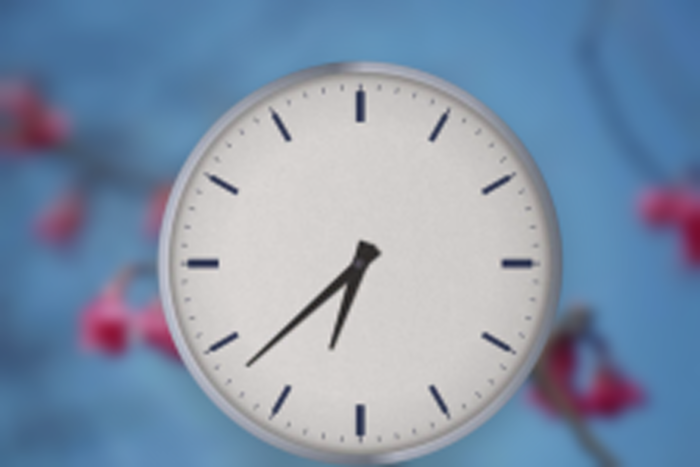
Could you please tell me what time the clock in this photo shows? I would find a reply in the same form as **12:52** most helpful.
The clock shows **6:38**
